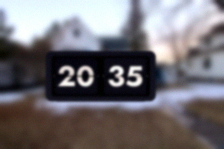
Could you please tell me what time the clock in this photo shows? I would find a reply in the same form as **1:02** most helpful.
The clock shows **20:35**
